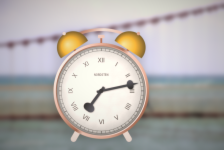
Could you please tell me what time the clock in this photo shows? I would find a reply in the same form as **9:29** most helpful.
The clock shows **7:13**
